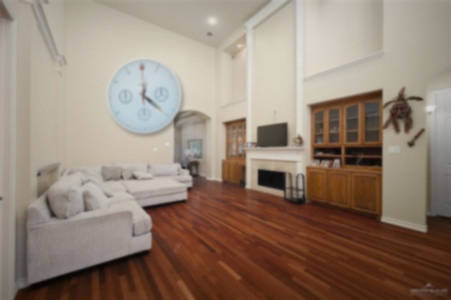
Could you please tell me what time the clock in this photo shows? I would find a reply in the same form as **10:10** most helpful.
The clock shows **12:22**
